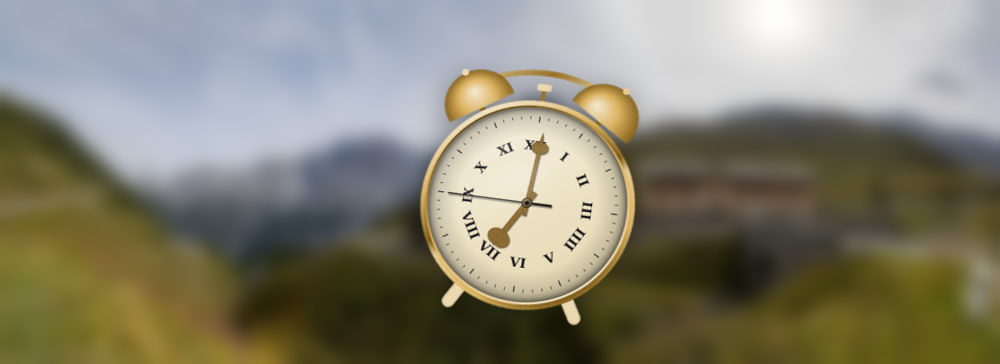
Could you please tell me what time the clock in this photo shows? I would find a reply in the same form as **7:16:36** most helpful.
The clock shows **7:00:45**
